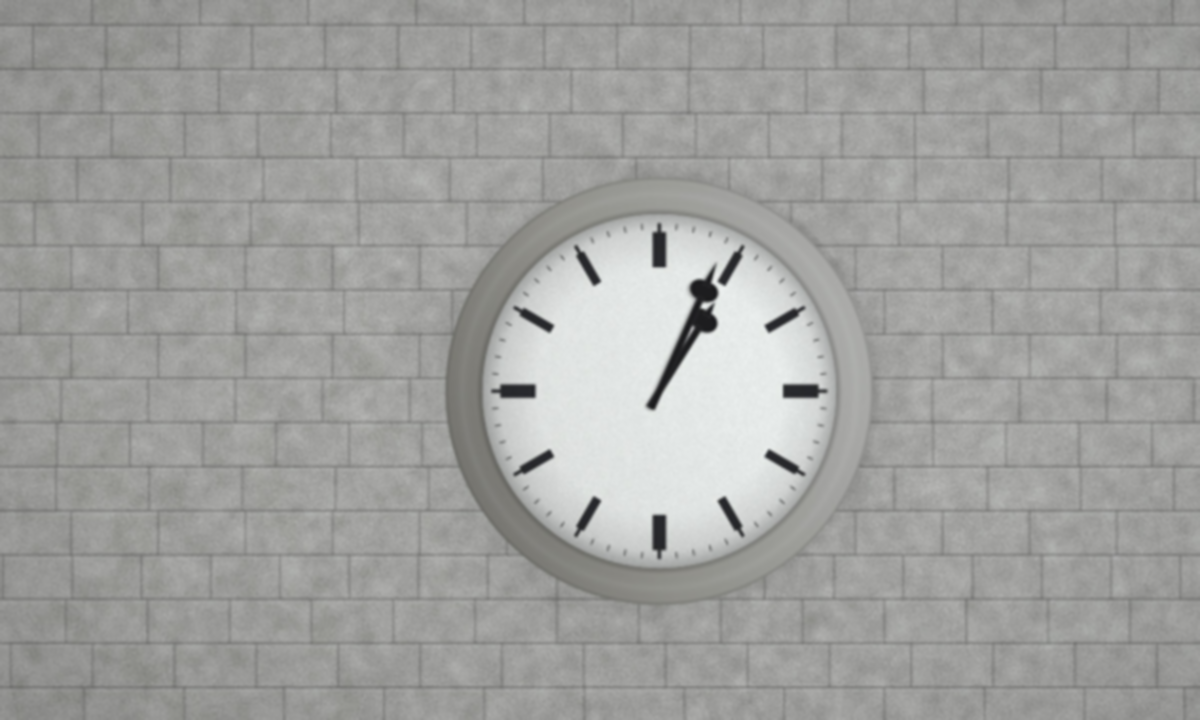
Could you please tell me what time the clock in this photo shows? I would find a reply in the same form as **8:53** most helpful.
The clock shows **1:04**
